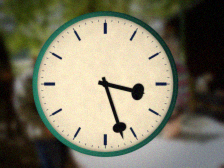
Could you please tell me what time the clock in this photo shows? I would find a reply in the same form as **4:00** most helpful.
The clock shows **3:27**
